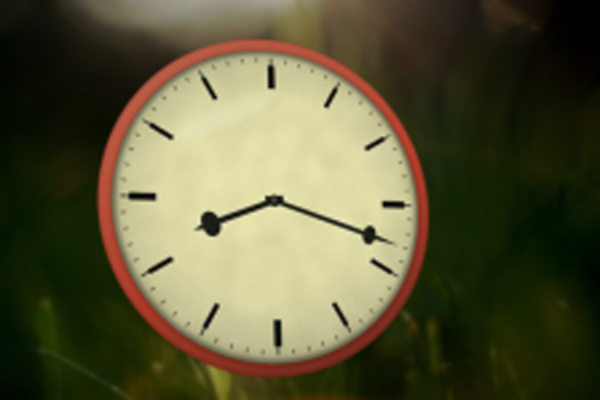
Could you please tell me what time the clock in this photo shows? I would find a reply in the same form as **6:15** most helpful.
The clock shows **8:18**
